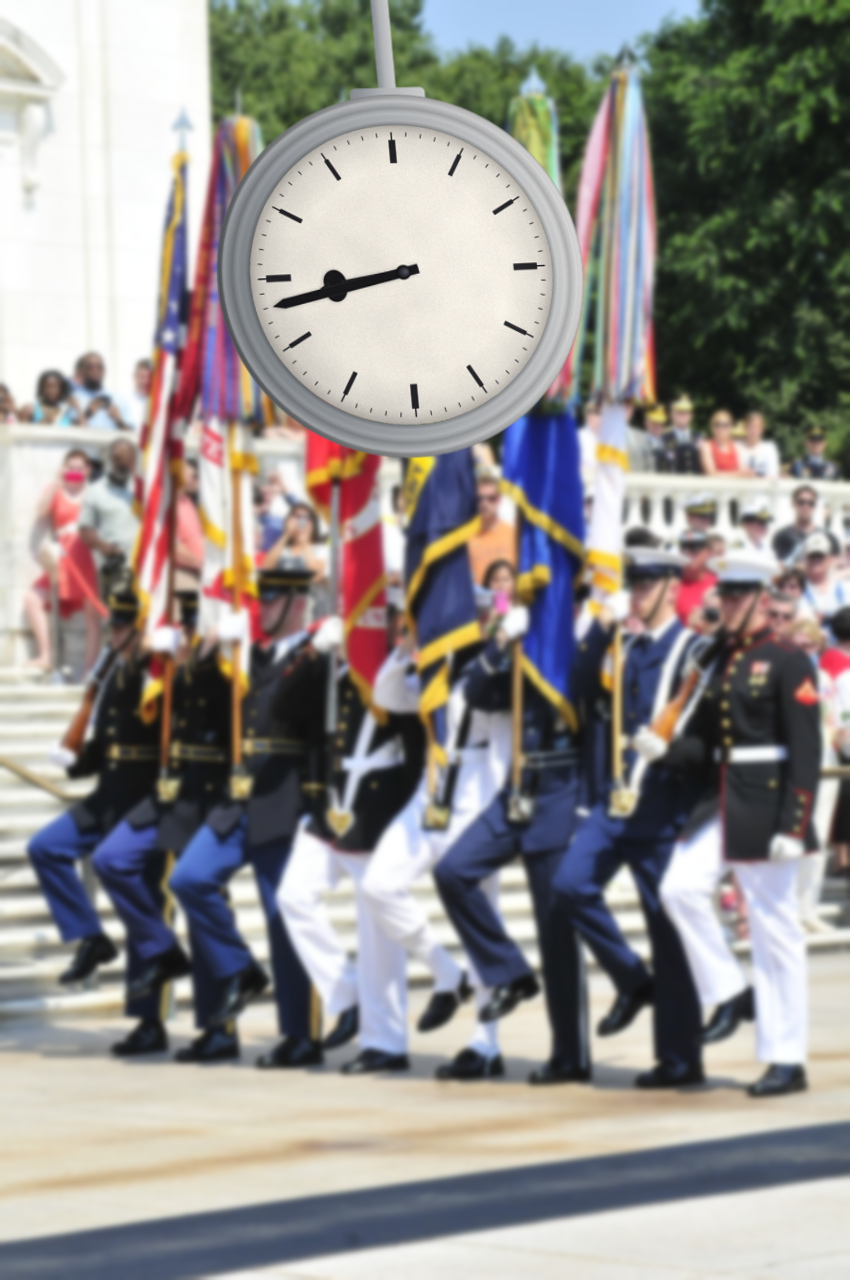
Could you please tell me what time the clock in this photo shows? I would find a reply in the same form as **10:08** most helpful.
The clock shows **8:43**
